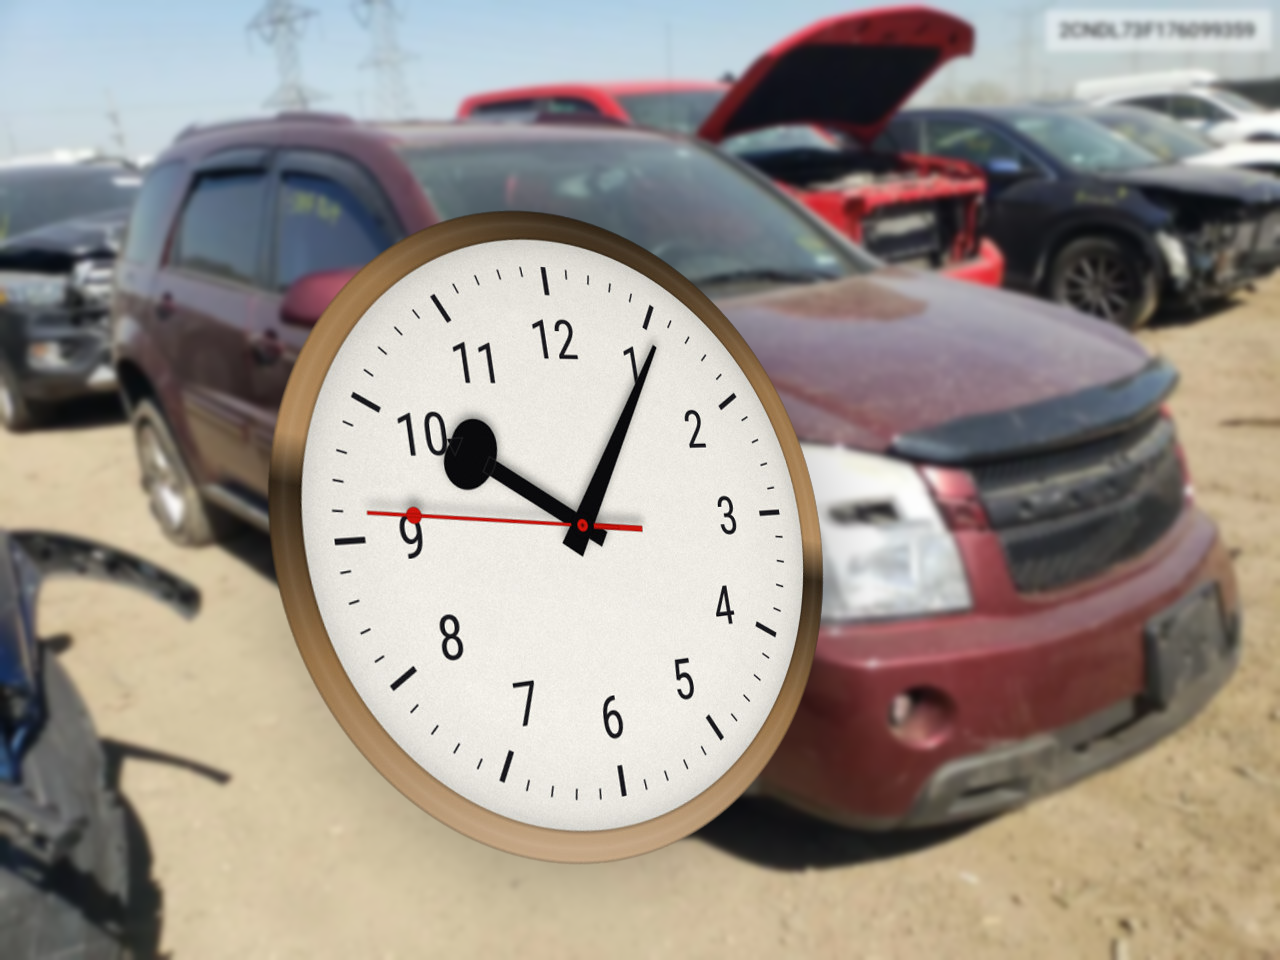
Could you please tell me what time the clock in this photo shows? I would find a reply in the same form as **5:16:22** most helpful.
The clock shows **10:05:46**
